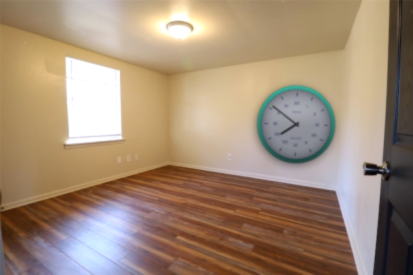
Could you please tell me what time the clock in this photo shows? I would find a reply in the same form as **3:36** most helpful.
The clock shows **7:51**
